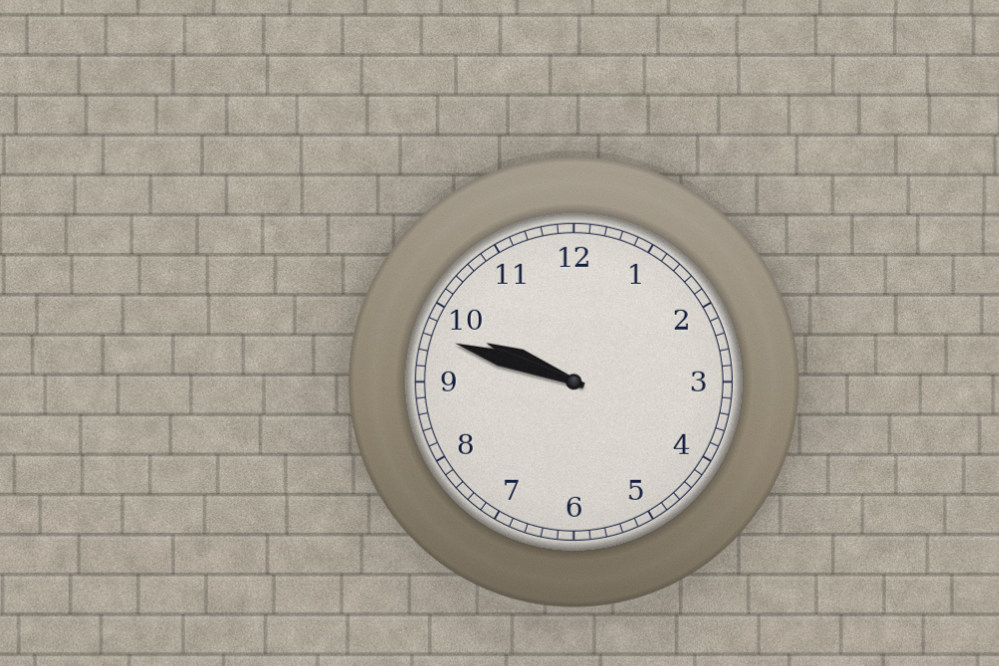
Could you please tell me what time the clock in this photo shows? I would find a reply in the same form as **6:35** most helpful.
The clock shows **9:48**
